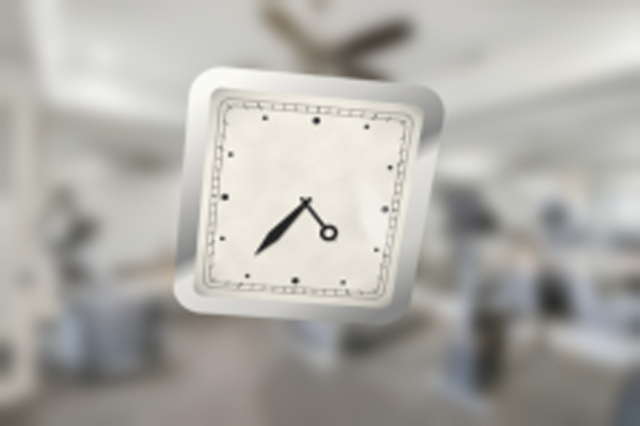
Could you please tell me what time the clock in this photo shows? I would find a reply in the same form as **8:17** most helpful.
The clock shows **4:36**
